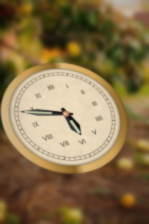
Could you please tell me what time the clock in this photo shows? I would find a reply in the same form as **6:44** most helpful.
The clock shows **5:49**
